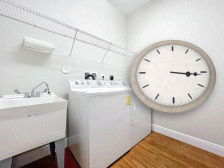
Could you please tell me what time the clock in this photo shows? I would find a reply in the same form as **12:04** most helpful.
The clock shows **3:16**
